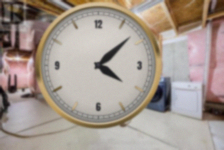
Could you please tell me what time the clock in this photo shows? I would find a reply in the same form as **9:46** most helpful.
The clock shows **4:08**
